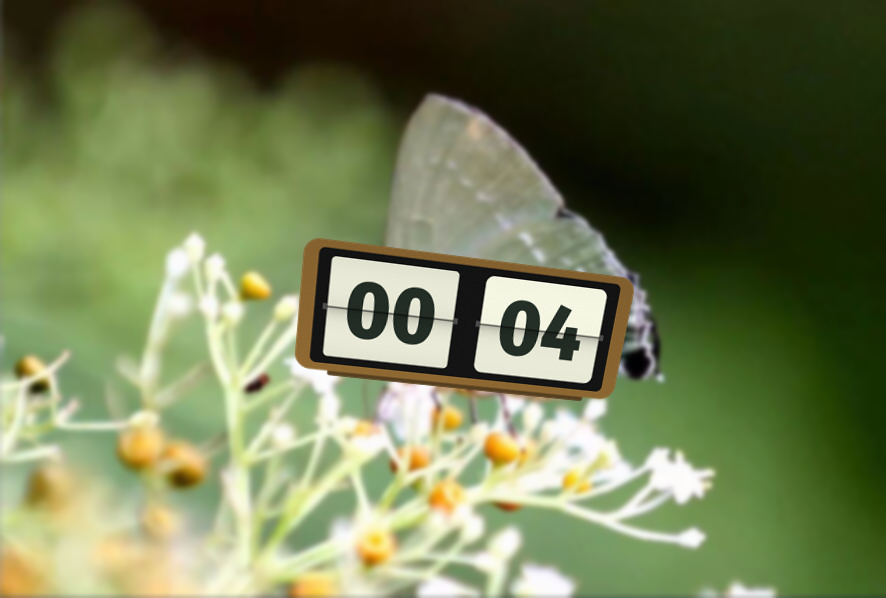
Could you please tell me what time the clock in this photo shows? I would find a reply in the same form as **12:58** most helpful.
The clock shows **0:04**
